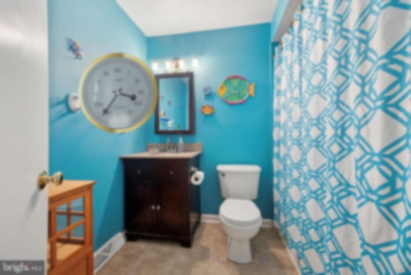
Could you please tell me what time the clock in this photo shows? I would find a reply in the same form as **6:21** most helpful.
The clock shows **3:36**
